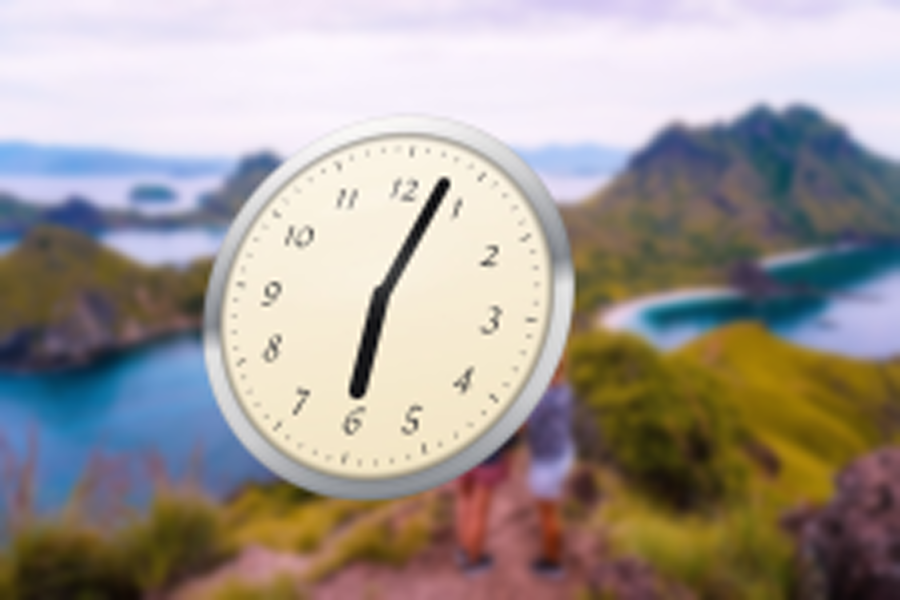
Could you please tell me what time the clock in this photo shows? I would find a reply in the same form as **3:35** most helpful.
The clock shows **6:03**
